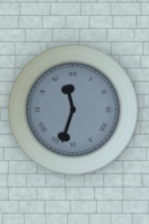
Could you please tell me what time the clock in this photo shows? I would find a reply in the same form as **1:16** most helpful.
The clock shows **11:33**
